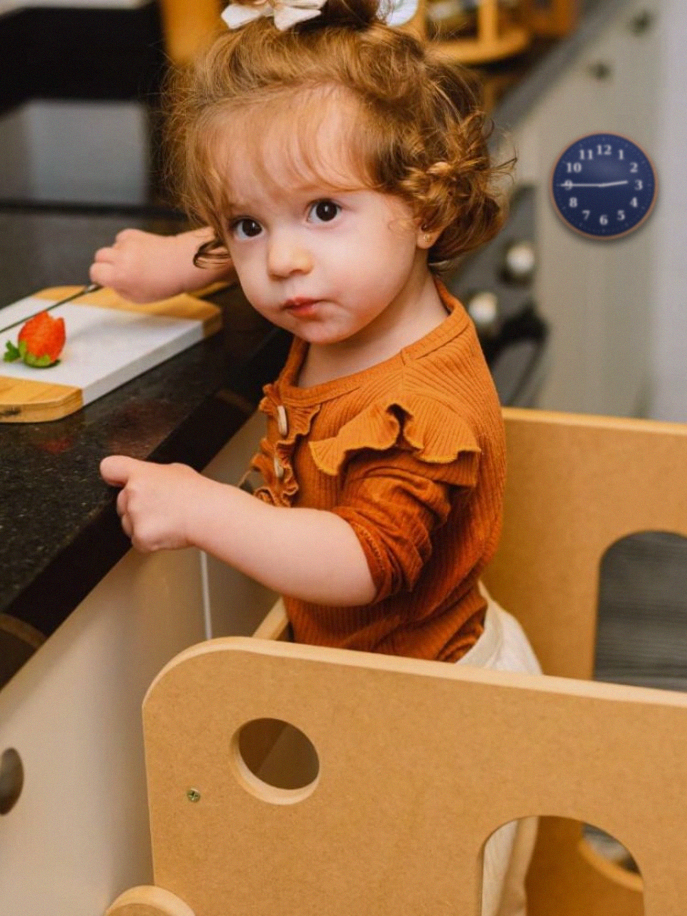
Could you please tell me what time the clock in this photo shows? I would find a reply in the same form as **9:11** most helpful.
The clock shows **2:45**
